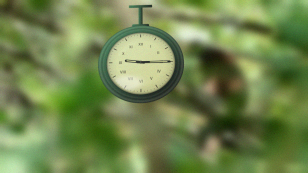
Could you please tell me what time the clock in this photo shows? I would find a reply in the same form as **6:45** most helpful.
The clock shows **9:15**
